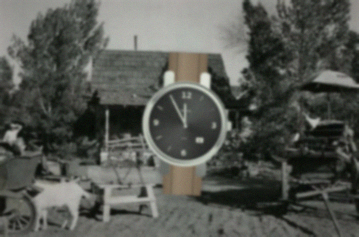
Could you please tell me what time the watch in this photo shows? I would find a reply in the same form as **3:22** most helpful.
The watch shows **11:55**
